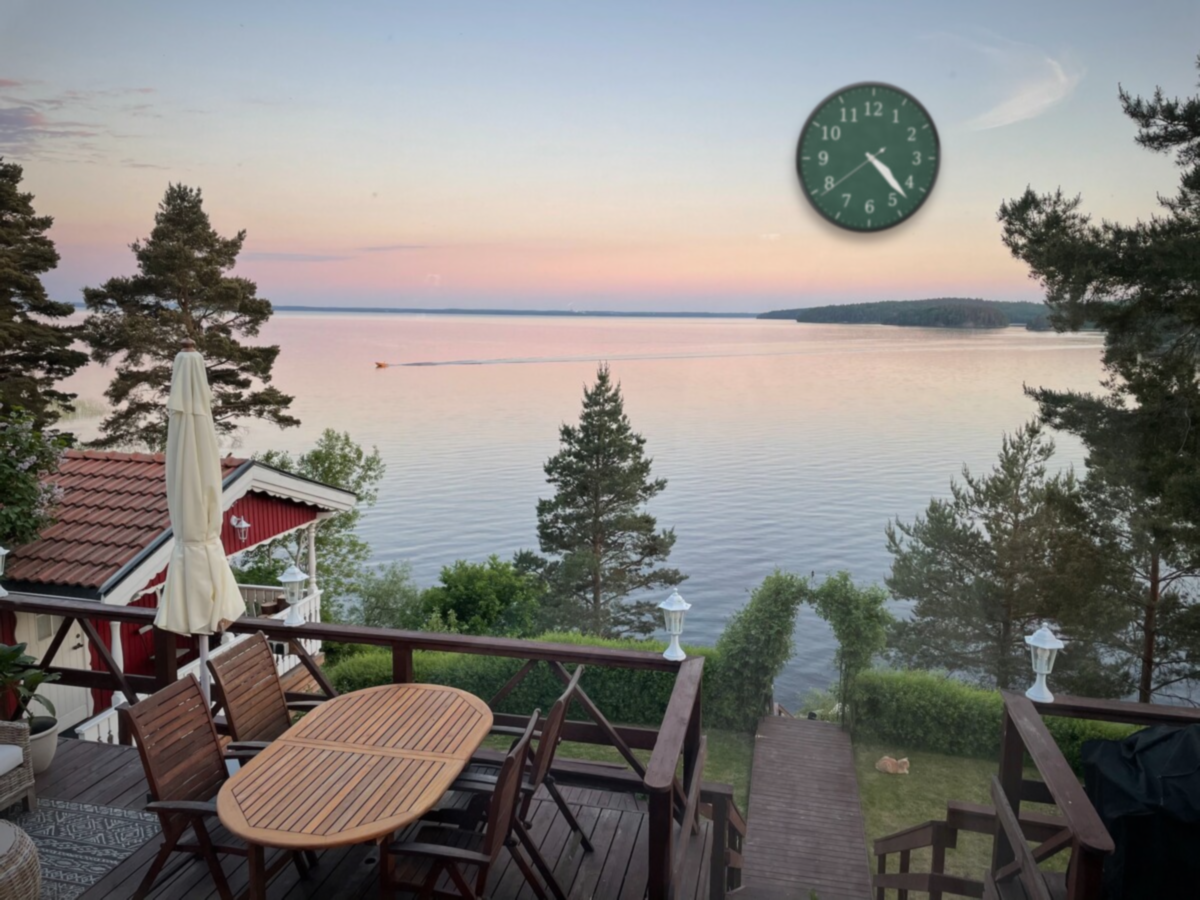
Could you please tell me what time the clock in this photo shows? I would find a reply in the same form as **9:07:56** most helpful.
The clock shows **4:22:39**
